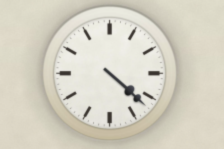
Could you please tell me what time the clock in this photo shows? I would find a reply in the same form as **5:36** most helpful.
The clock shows **4:22**
